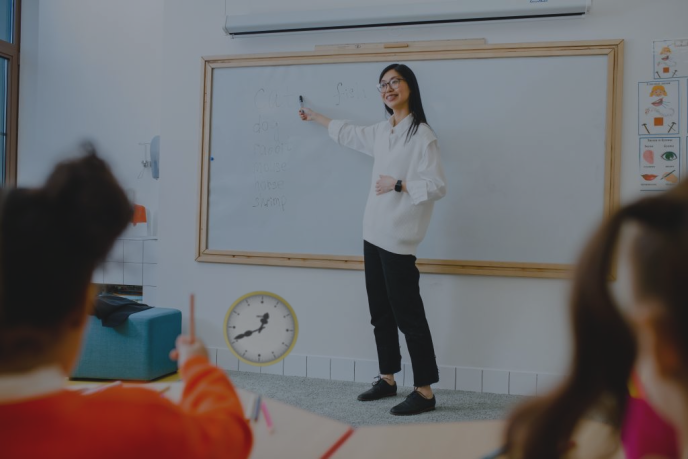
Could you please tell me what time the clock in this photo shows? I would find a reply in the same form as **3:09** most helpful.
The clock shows **12:41**
